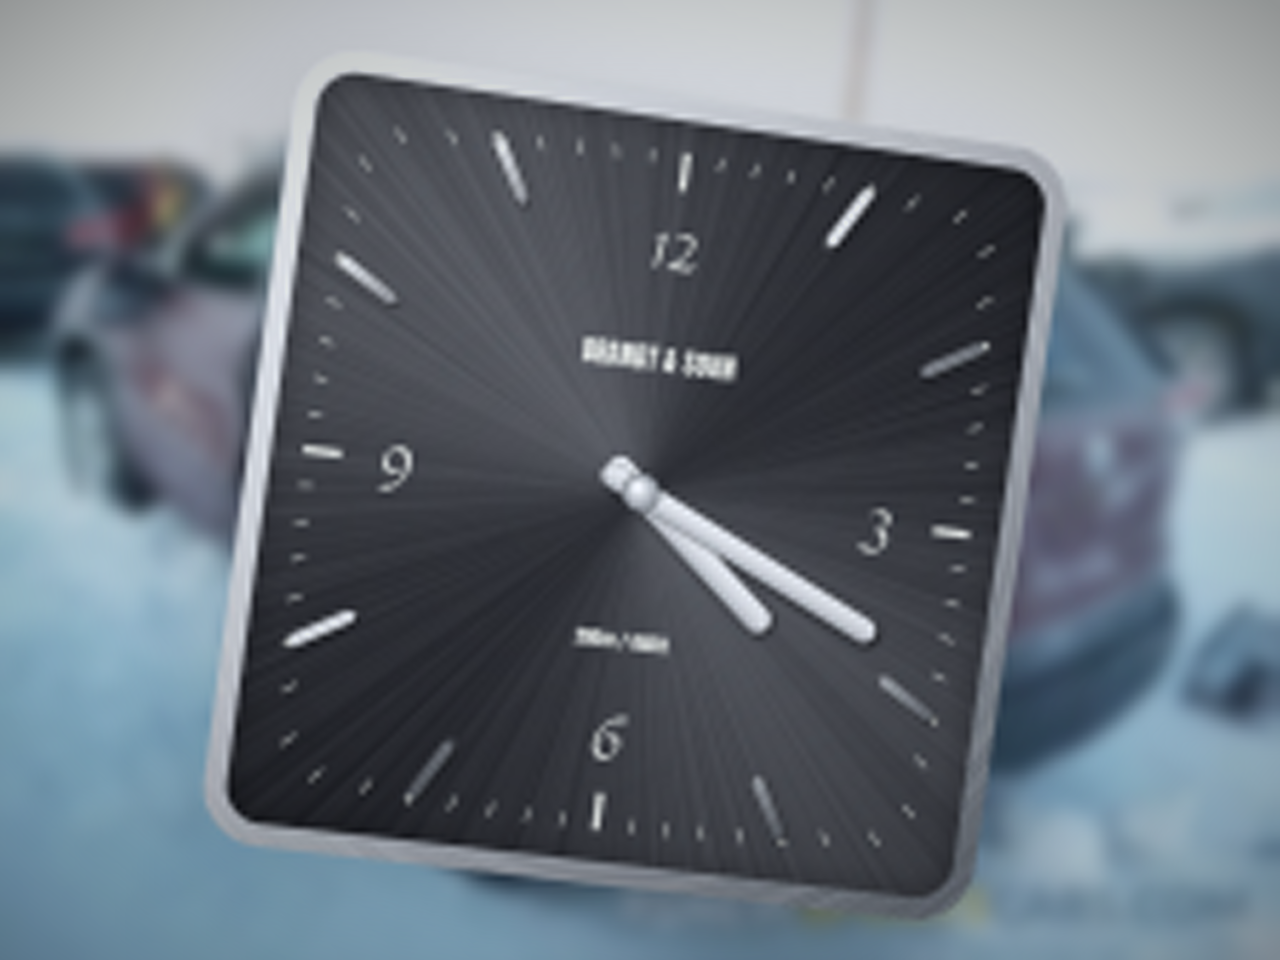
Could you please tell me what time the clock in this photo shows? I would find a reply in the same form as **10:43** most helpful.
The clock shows **4:19**
